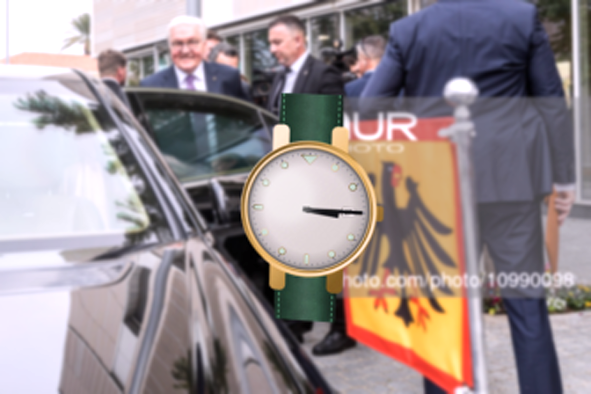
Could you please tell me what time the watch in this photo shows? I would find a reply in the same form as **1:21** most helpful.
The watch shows **3:15**
